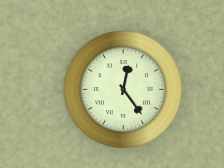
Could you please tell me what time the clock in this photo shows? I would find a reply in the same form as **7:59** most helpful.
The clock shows **12:24**
